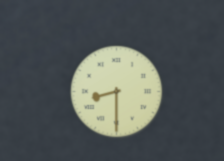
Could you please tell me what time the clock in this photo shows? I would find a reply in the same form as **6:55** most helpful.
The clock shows **8:30**
